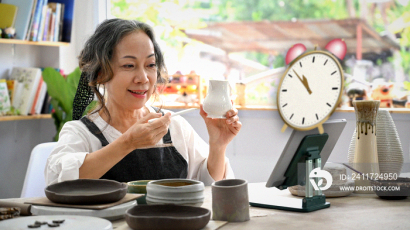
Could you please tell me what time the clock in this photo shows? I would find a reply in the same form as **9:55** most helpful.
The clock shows **10:52**
